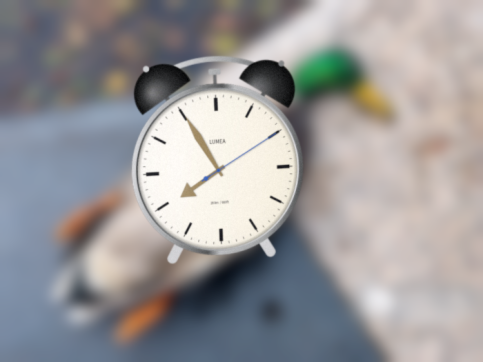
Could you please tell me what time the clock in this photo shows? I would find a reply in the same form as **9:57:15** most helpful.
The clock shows **7:55:10**
